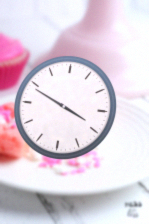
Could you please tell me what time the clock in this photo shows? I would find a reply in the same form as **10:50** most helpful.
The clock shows **3:49**
